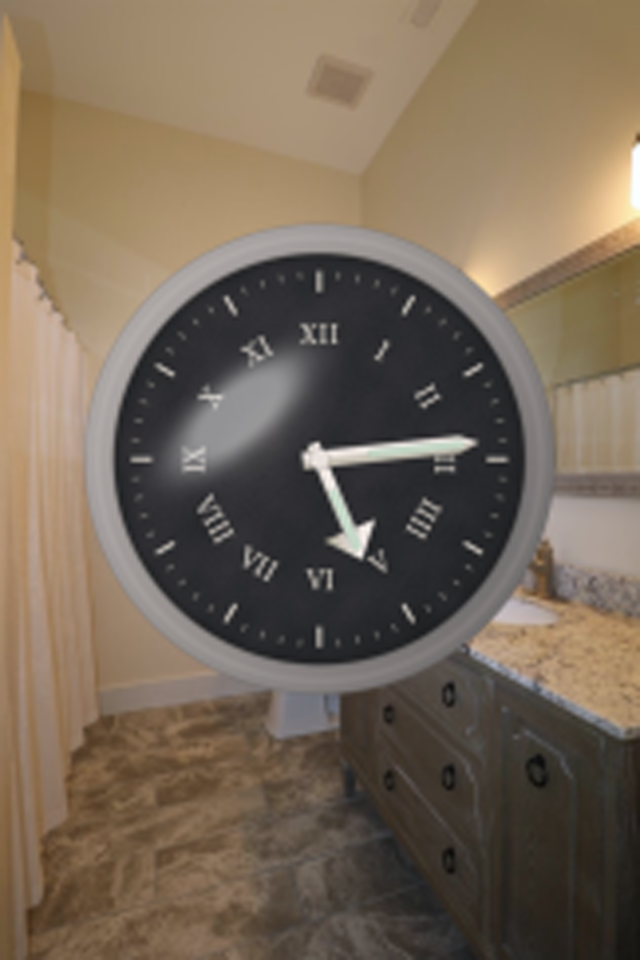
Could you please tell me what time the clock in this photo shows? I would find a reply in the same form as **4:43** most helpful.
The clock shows **5:14**
